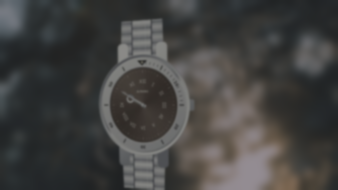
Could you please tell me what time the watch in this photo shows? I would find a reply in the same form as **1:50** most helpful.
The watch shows **9:50**
